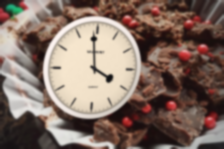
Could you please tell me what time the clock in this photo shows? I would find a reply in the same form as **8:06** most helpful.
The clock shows **3:59**
